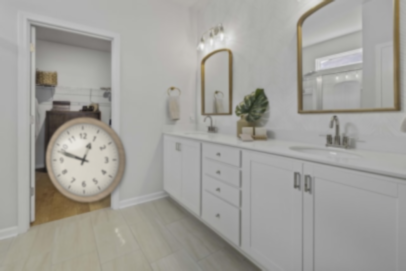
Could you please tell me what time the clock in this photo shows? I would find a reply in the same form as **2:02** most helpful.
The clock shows **12:48**
